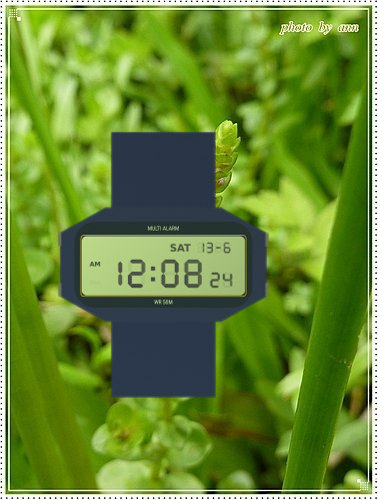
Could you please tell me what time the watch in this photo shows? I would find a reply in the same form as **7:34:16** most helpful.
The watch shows **12:08:24**
